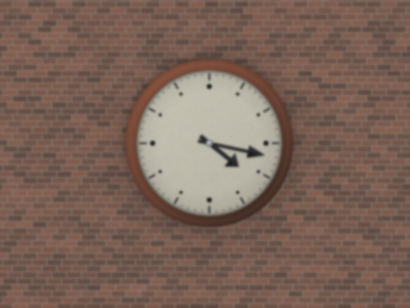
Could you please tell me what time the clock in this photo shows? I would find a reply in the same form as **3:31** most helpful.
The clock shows **4:17**
